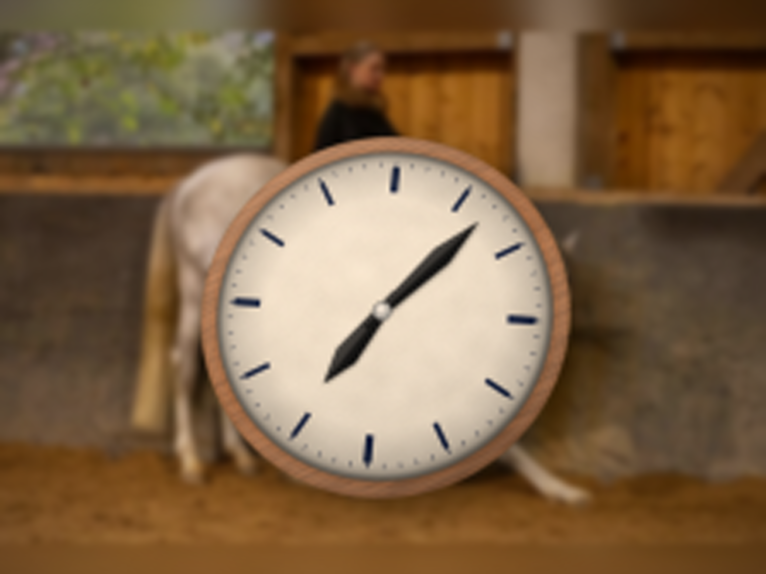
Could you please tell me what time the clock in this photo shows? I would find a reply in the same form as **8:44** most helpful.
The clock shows **7:07**
